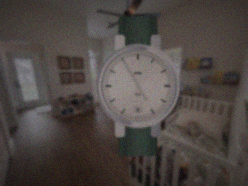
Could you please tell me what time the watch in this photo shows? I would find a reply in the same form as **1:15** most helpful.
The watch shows **4:55**
